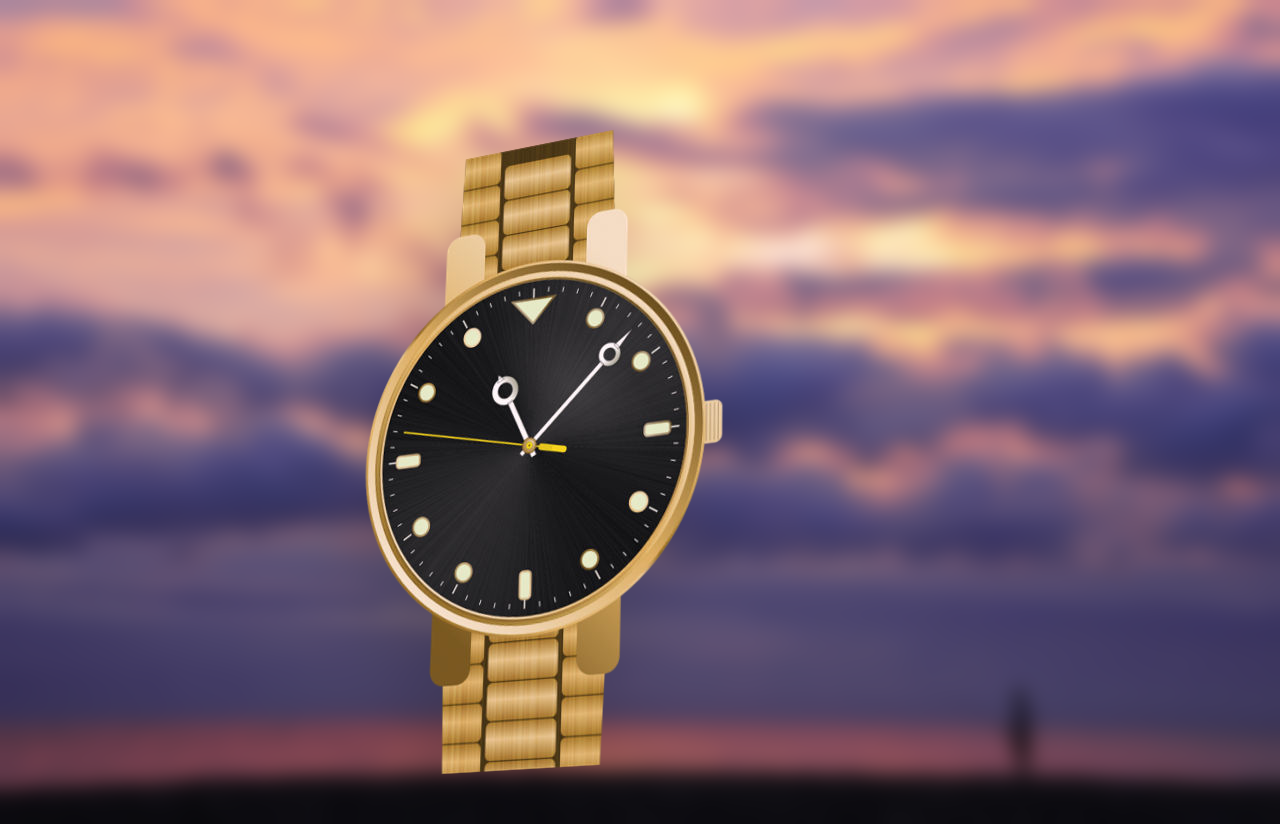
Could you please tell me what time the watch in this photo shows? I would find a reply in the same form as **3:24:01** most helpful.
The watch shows **11:07:47**
